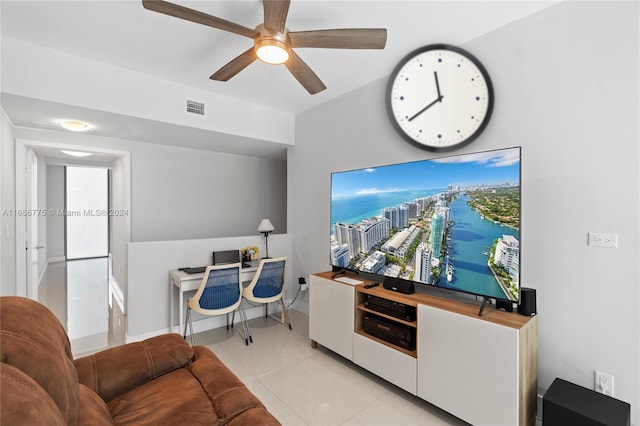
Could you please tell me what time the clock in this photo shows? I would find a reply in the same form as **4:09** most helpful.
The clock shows **11:39**
